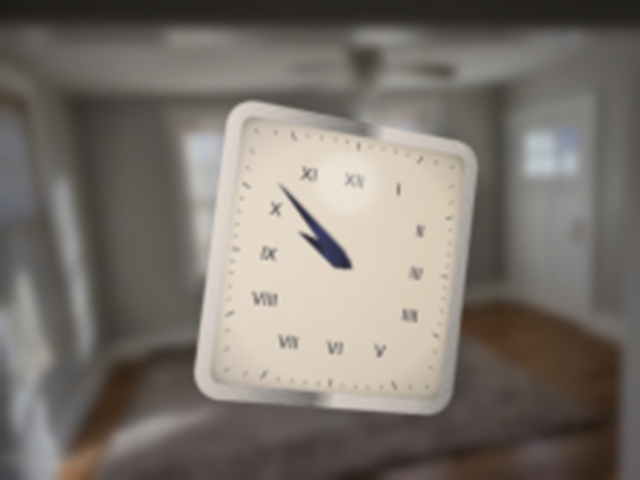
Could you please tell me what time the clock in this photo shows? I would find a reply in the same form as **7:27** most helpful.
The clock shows **9:52**
